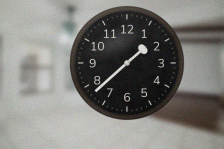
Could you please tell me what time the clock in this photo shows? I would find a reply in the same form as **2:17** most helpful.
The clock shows **1:38**
